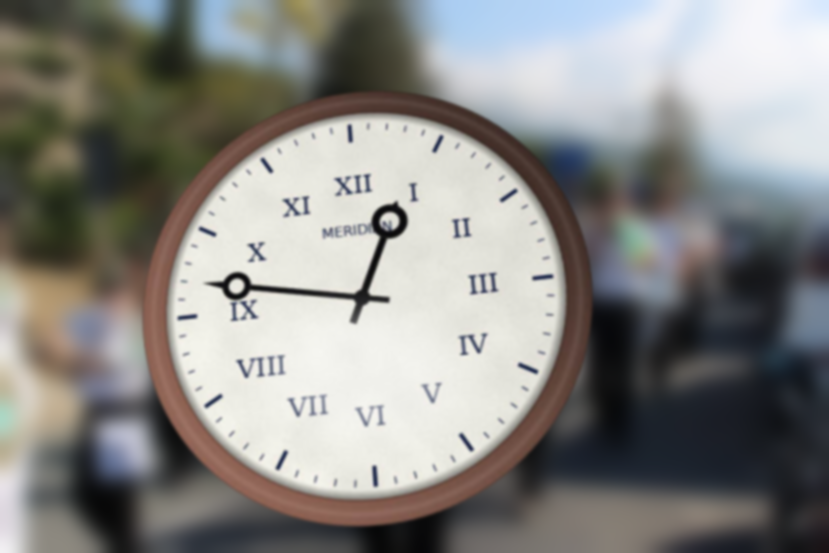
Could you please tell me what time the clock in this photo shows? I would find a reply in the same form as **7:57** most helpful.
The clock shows **12:47**
